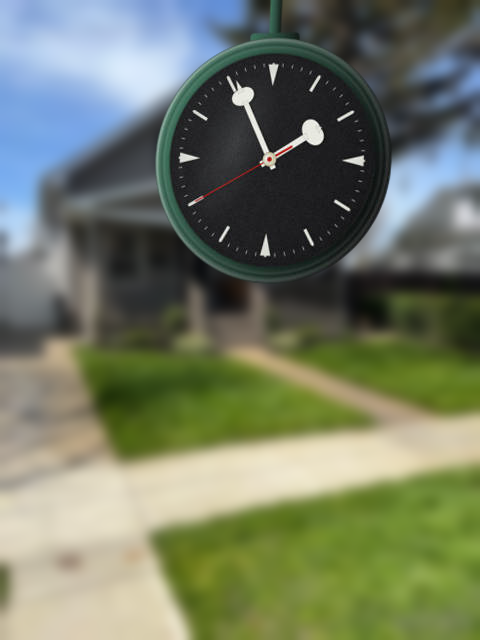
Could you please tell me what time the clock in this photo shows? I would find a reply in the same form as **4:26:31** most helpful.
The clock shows **1:55:40**
